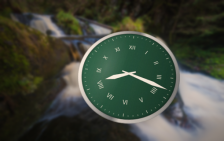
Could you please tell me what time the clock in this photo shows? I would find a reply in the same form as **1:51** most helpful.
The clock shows **8:18**
